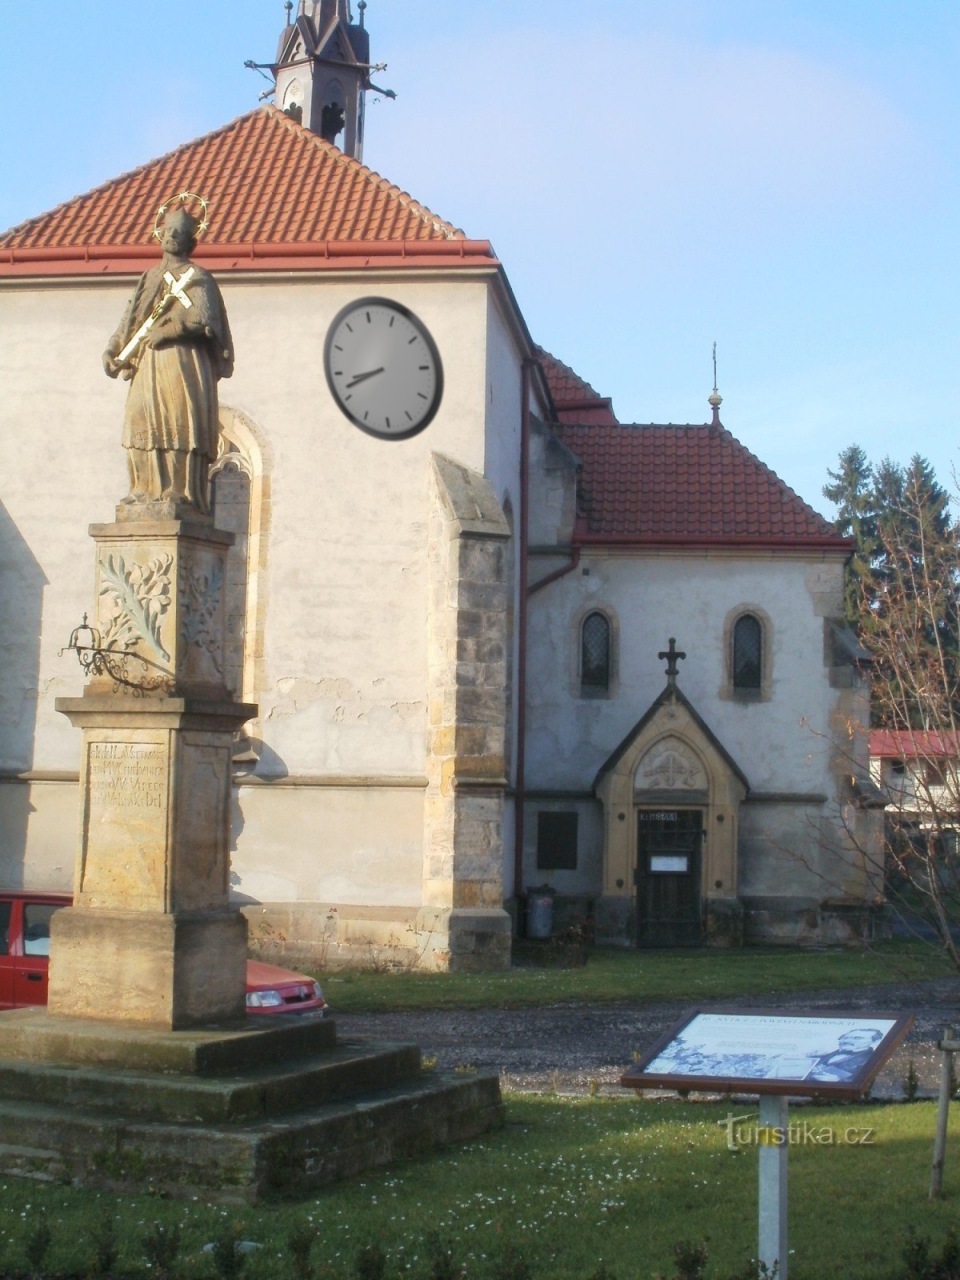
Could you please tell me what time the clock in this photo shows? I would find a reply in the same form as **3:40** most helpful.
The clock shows **8:42**
